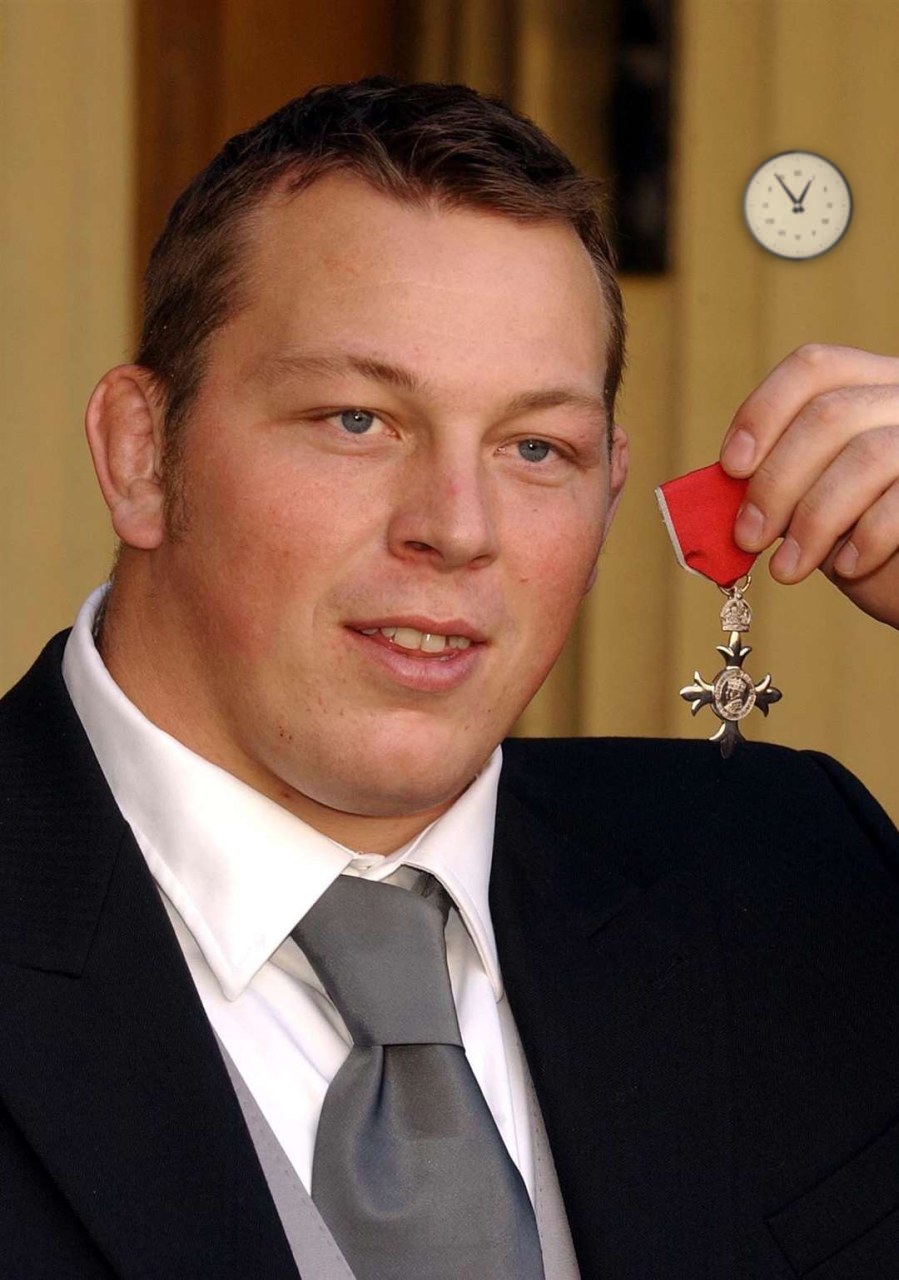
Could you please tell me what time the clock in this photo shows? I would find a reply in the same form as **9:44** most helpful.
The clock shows **12:54**
